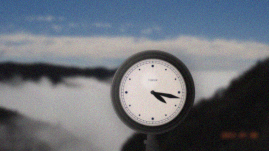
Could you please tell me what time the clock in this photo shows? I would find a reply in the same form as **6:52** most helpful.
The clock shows **4:17**
